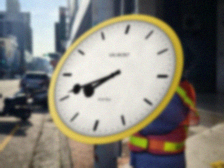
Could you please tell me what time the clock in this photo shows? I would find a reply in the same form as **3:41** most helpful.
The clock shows **7:41**
